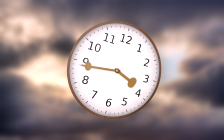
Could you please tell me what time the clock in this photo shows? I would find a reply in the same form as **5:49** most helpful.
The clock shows **3:44**
